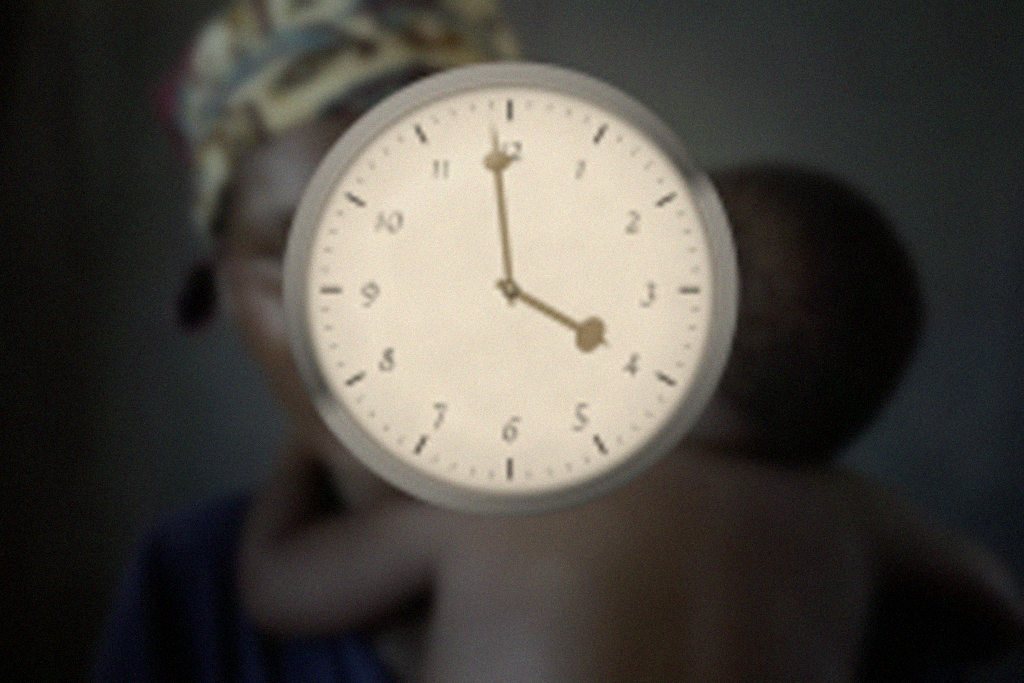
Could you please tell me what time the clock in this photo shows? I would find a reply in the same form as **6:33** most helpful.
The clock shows **3:59**
